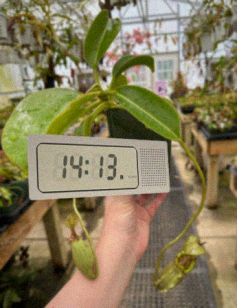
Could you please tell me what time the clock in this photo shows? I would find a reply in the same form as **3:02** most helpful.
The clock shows **14:13**
